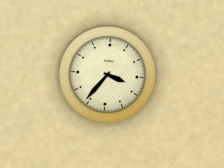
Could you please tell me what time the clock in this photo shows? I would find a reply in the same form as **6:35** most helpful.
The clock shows **3:36**
